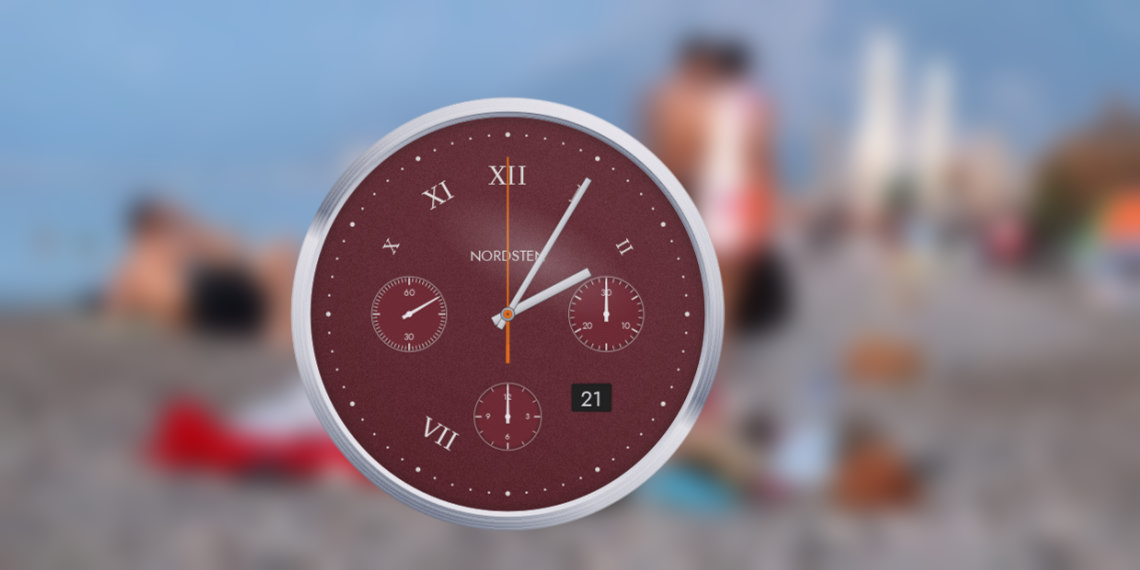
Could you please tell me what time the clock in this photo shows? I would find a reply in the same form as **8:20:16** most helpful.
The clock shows **2:05:10**
